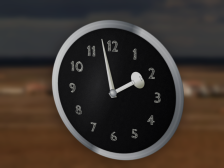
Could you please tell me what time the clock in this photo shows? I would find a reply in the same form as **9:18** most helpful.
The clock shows **1:58**
